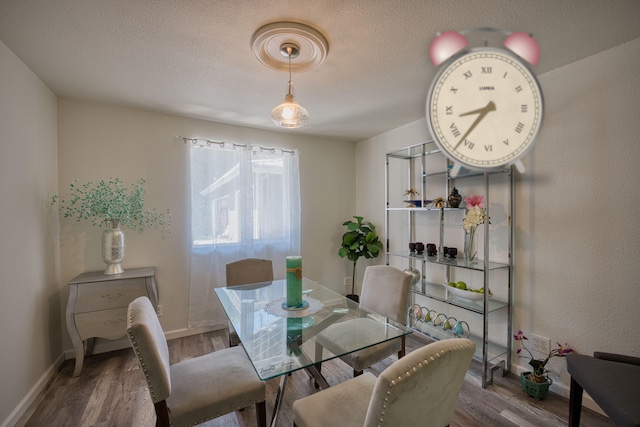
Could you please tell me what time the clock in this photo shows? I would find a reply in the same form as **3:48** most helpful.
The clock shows **8:37**
